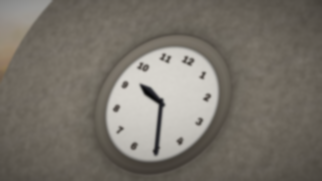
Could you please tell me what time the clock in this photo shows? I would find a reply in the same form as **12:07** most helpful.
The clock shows **9:25**
